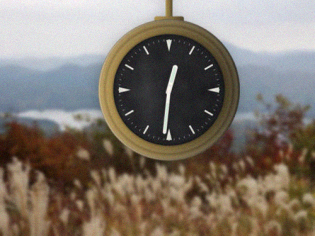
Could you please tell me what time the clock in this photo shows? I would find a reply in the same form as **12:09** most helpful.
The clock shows **12:31**
